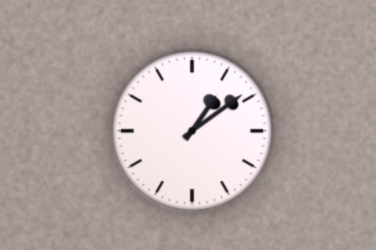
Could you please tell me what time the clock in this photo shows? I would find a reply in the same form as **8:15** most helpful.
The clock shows **1:09**
